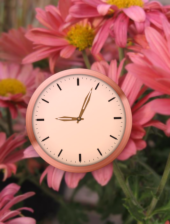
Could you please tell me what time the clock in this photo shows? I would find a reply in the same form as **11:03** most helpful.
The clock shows **9:04**
